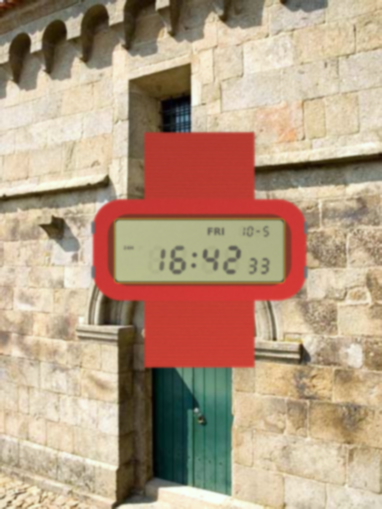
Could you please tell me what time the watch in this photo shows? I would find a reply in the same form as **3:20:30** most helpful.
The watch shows **16:42:33**
